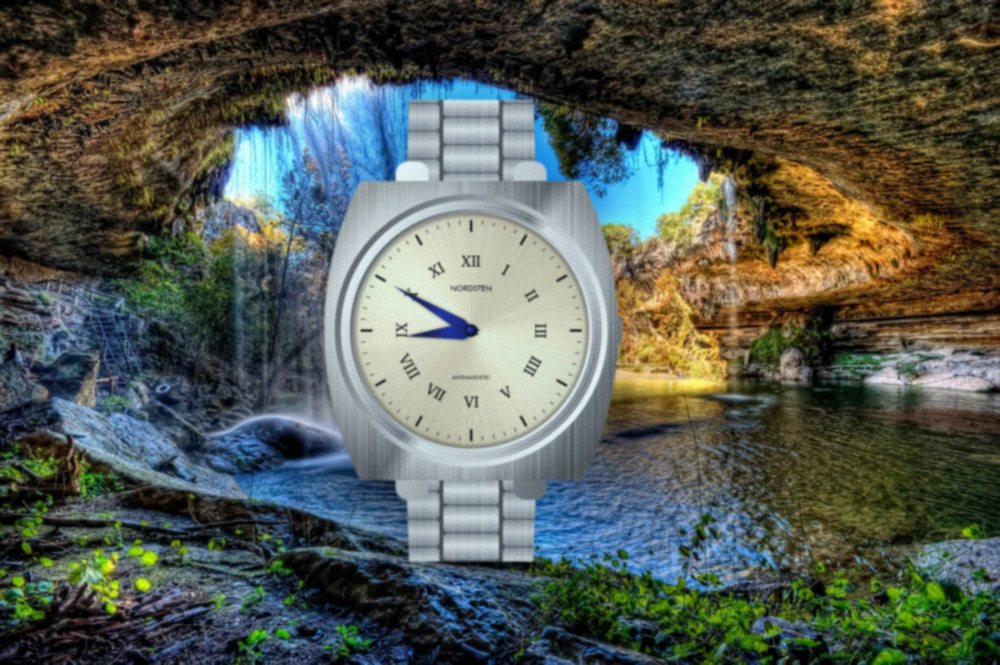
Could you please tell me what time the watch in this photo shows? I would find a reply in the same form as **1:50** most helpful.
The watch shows **8:50**
